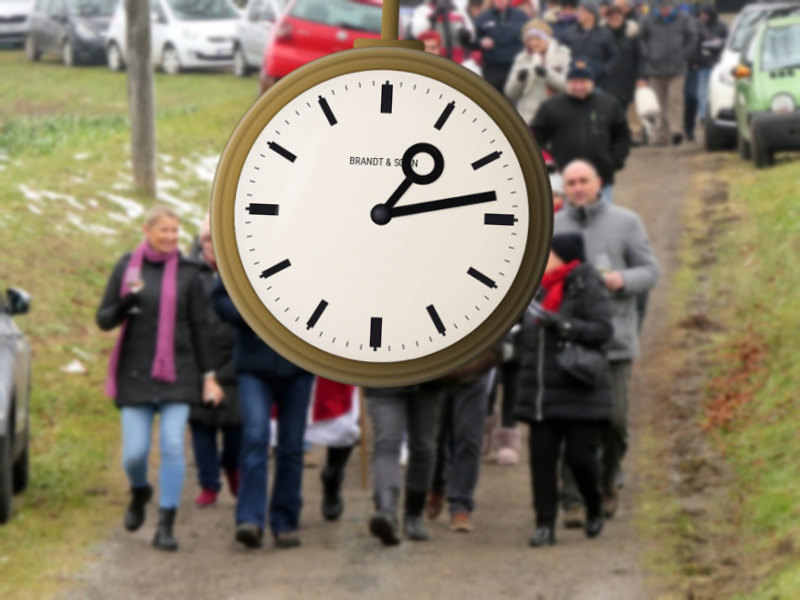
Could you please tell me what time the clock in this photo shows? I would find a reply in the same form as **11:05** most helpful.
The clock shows **1:13**
